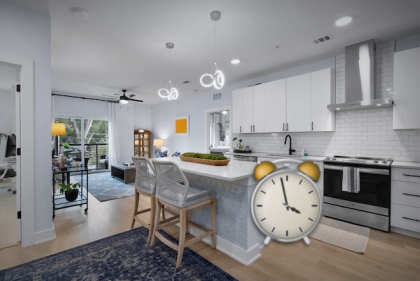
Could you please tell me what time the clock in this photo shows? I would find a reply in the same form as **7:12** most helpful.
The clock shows **3:58**
